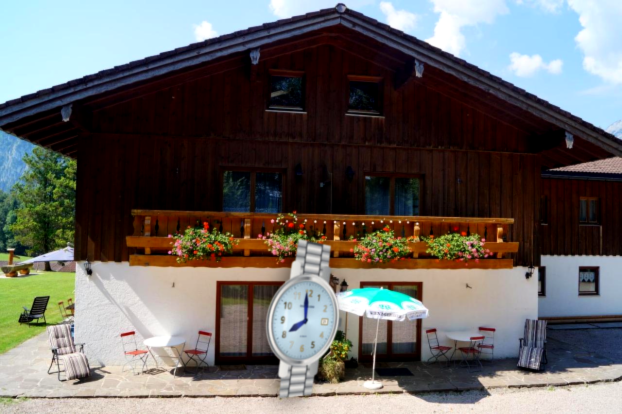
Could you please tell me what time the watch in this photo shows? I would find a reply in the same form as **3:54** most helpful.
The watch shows **7:59**
